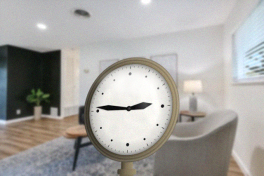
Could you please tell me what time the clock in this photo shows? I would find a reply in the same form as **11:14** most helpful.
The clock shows **2:46**
